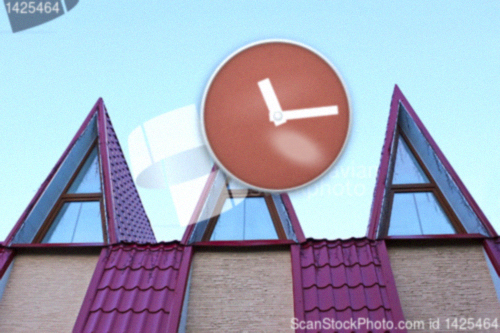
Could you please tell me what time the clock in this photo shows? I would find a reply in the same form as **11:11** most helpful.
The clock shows **11:14**
